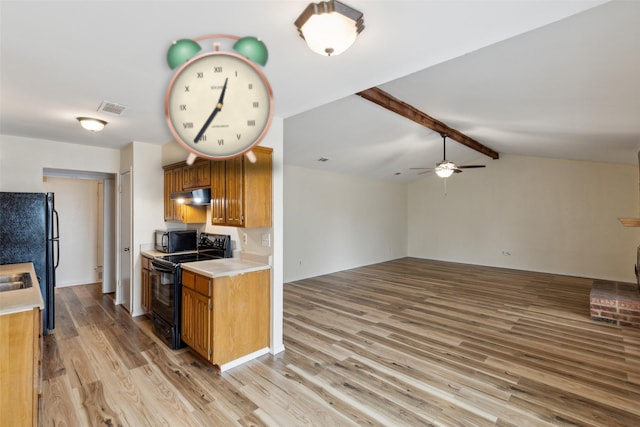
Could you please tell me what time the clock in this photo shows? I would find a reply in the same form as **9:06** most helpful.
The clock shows **12:36**
